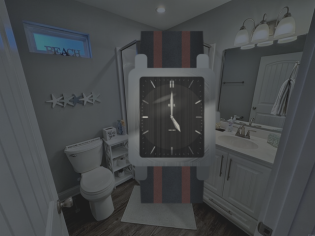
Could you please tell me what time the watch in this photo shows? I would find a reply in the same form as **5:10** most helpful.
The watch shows **5:00**
